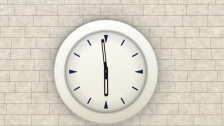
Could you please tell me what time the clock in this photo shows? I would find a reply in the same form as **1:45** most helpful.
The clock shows **5:59**
